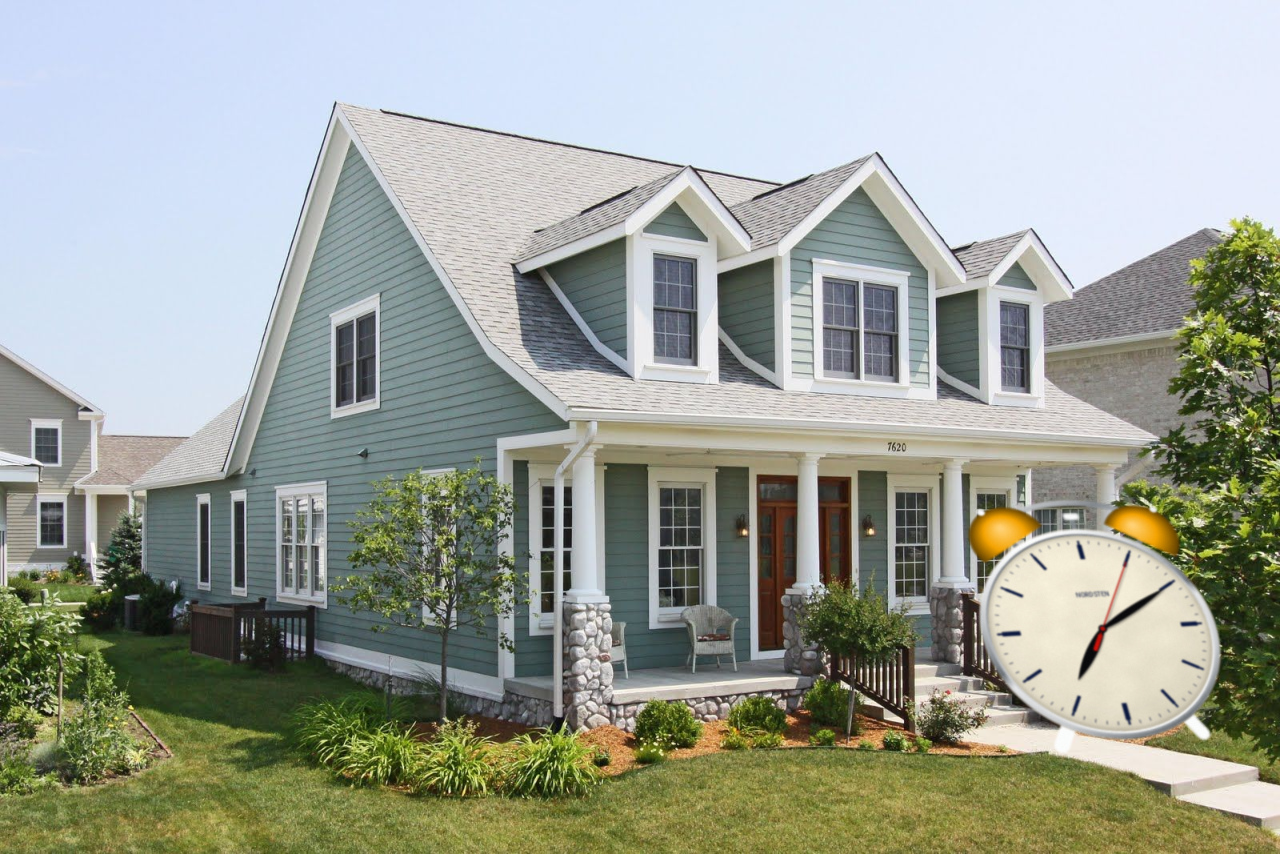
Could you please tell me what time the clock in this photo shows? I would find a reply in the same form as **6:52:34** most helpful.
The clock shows **7:10:05**
